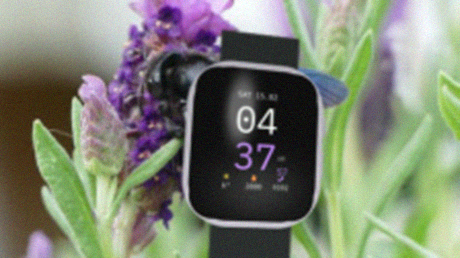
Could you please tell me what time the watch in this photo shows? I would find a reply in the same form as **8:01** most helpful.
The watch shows **4:37**
